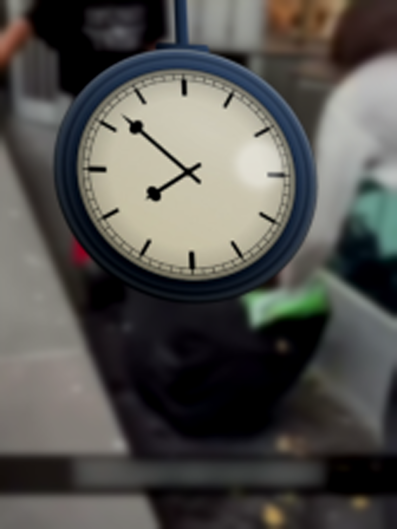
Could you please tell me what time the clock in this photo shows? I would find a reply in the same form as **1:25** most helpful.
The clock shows **7:52**
